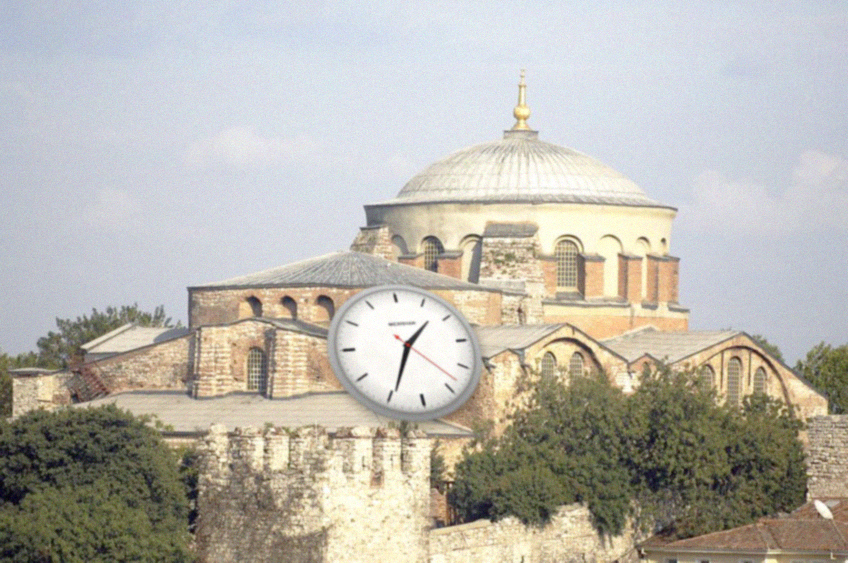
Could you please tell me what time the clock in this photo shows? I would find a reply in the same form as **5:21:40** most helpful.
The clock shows **1:34:23**
